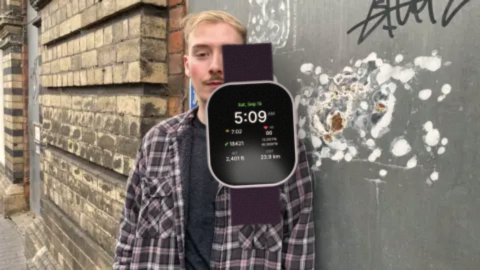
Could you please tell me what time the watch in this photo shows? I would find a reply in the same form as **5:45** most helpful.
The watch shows **5:09**
